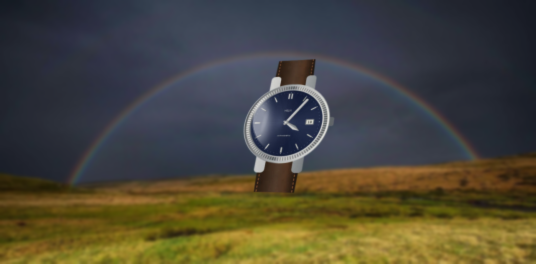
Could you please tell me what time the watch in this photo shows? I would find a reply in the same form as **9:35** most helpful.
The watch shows **4:06**
